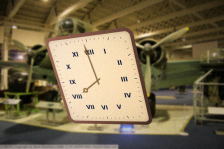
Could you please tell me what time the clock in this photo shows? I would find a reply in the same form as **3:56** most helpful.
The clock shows **7:59**
